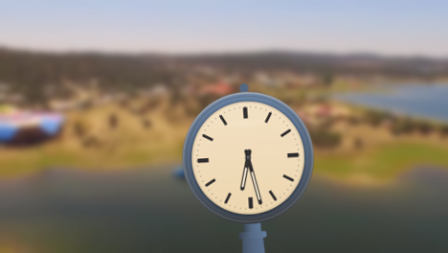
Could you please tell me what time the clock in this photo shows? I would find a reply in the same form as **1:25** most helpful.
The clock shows **6:28**
